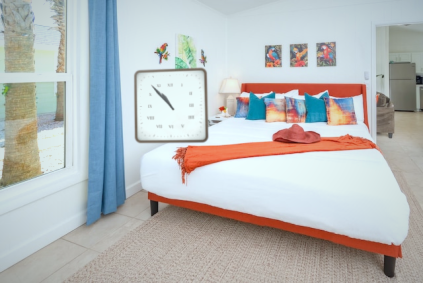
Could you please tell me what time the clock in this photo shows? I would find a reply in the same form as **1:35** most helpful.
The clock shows **10:53**
